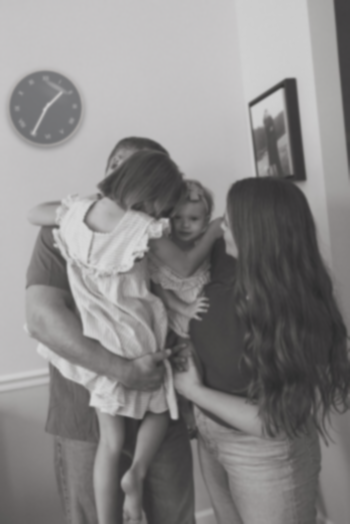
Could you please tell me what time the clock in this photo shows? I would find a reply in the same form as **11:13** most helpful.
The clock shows **1:35**
